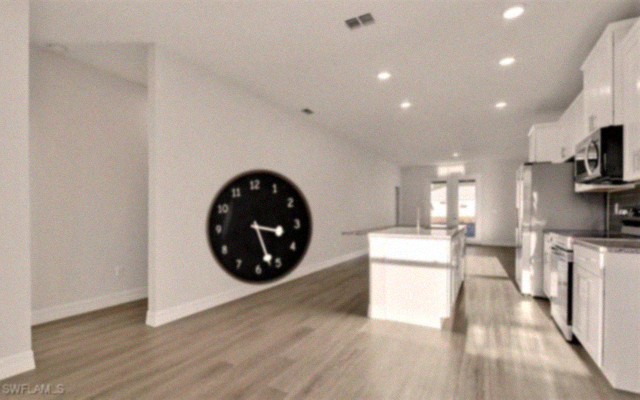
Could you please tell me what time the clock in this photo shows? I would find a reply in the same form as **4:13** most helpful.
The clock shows **3:27**
